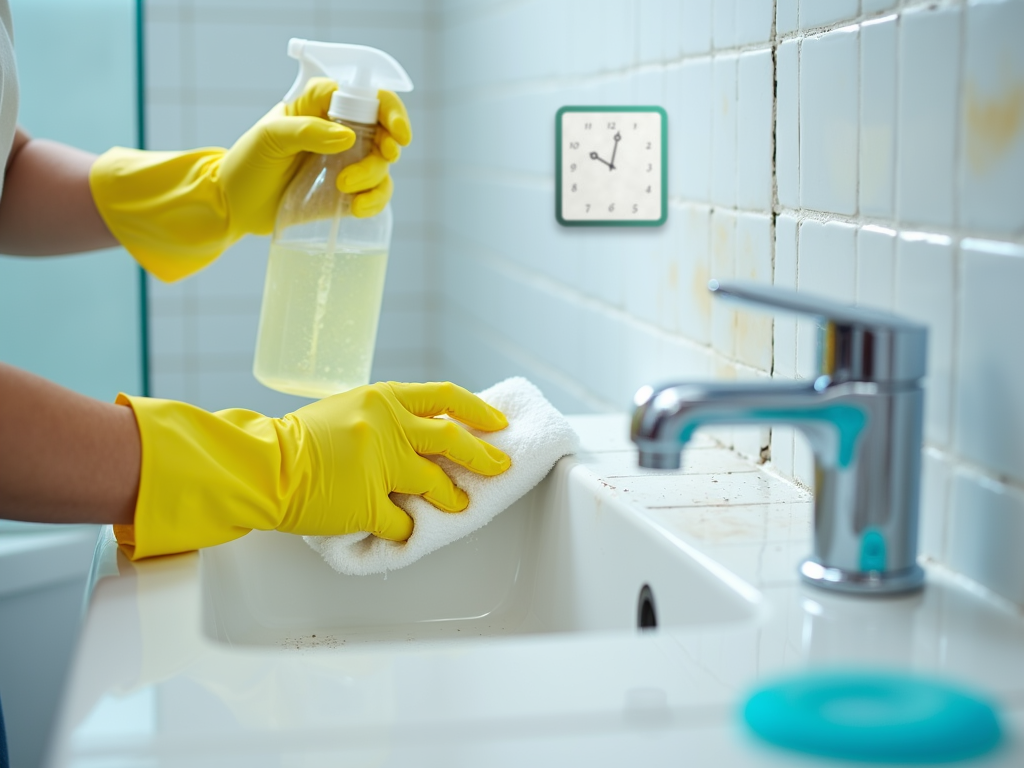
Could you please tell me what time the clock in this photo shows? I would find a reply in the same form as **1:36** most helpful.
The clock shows **10:02**
